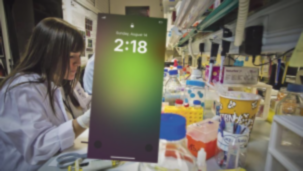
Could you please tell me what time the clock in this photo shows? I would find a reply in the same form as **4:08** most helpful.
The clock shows **2:18**
